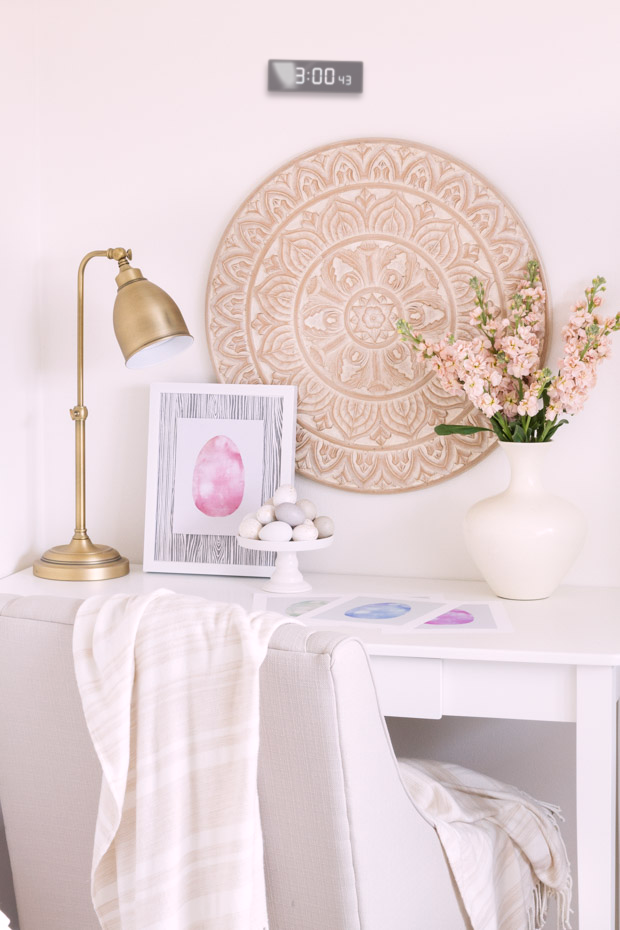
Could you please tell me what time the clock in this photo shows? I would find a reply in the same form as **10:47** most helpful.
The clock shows **3:00**
